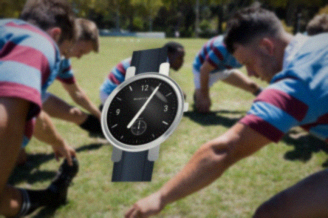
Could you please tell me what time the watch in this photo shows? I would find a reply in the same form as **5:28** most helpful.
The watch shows **7:05**
